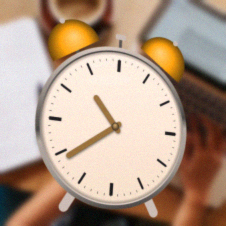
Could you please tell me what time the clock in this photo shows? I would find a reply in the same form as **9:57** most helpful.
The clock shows **10:39**
